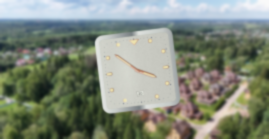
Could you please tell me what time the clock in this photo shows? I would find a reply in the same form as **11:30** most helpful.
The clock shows **3:52**
